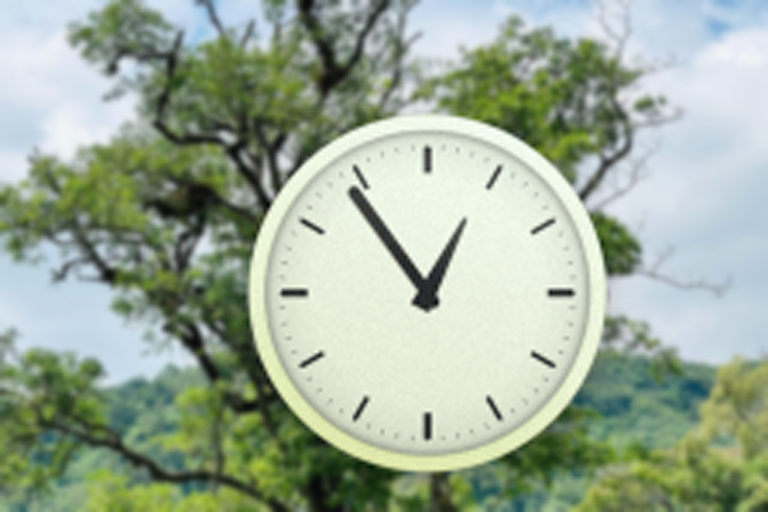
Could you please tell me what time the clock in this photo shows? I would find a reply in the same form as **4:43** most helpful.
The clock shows **12:54**
